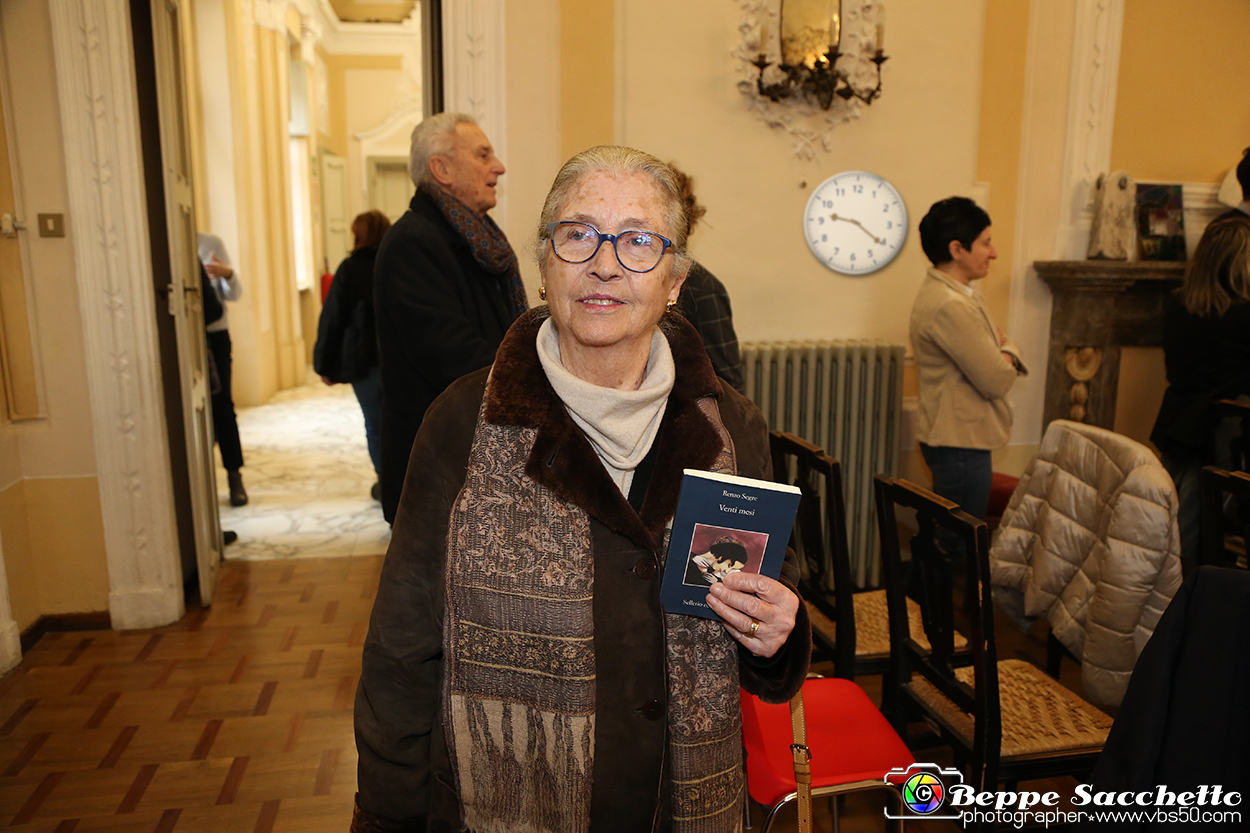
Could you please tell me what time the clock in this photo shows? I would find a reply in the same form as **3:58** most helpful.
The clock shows **9:21**
